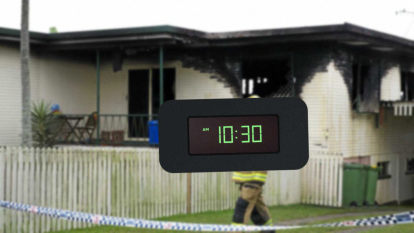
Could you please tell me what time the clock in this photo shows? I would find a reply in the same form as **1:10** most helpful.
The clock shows **10:30**
